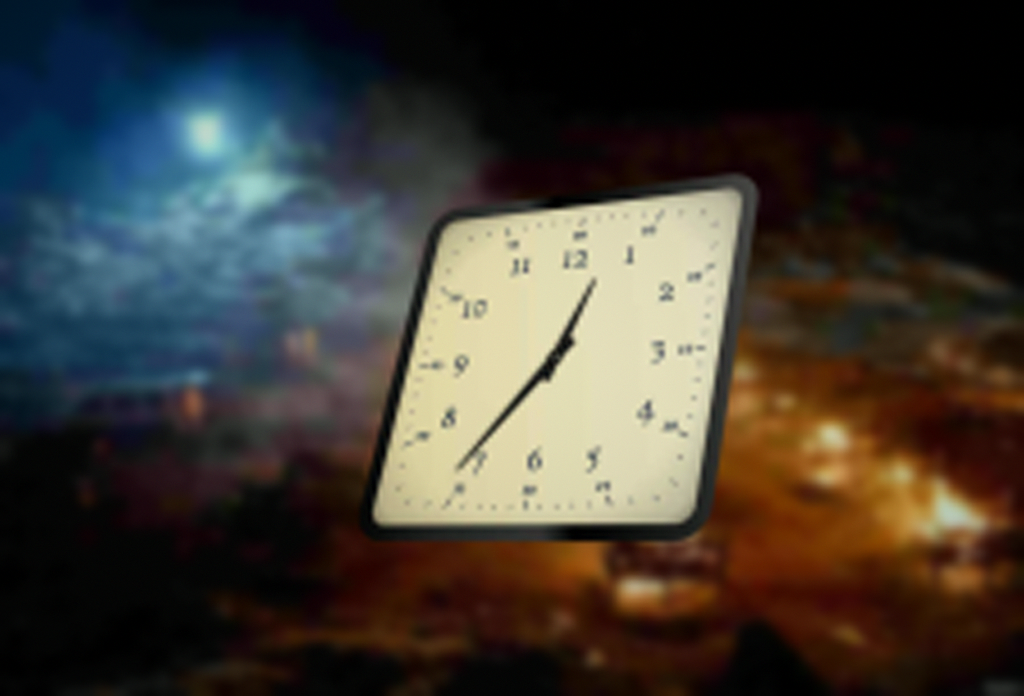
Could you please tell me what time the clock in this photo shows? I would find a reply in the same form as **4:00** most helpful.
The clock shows **12:36**
